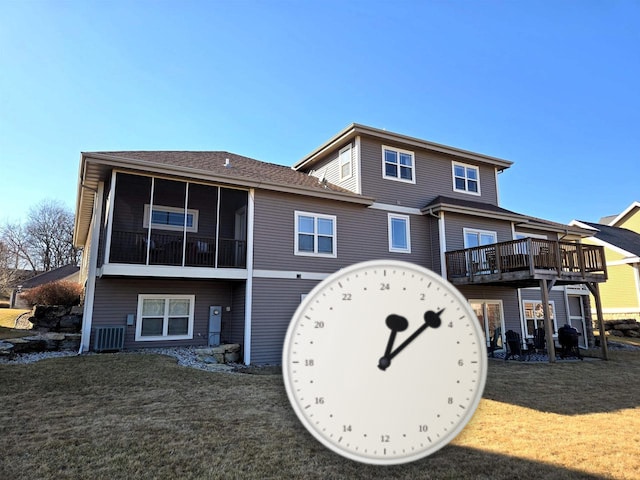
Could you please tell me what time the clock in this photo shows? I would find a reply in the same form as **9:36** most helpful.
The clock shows **1:08**
